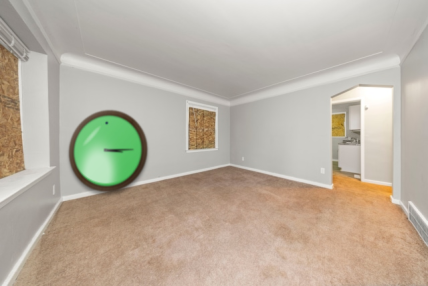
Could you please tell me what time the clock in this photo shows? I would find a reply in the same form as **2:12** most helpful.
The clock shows **3:15**
